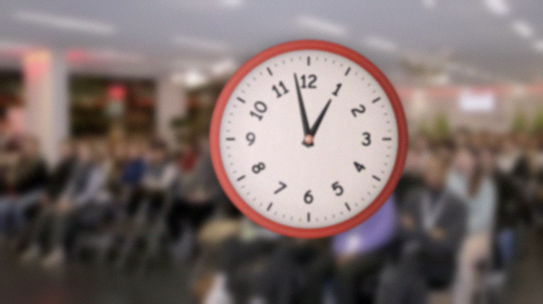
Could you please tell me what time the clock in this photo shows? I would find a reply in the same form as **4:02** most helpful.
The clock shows **12:58**
